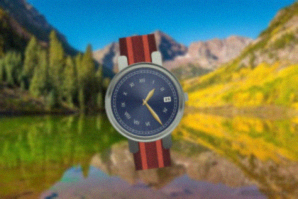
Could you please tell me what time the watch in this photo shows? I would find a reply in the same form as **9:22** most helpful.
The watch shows **1:25**
